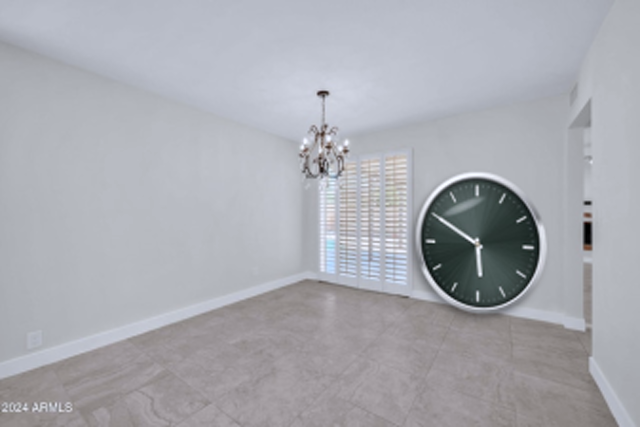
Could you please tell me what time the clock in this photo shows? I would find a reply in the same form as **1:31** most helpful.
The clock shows **5:50**
